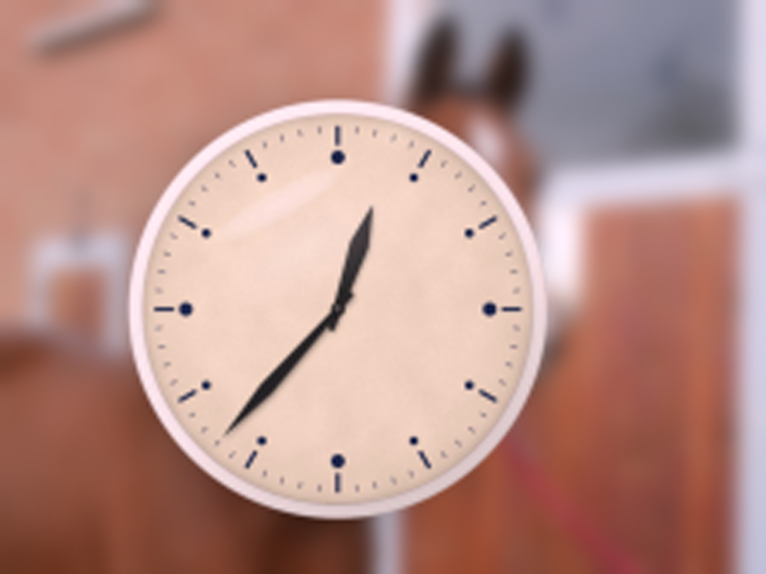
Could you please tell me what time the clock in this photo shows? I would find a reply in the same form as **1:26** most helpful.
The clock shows **12:37**
